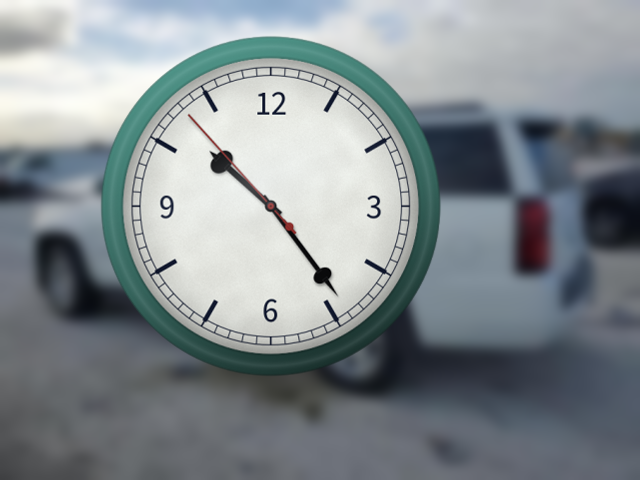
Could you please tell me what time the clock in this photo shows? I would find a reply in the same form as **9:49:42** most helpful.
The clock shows **10:23:53**
